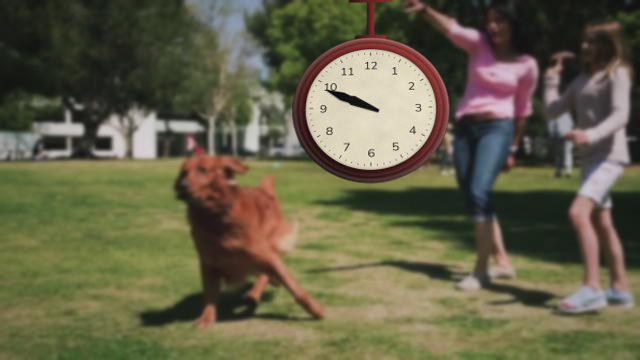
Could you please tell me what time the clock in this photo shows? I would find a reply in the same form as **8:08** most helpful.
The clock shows **9:49**
